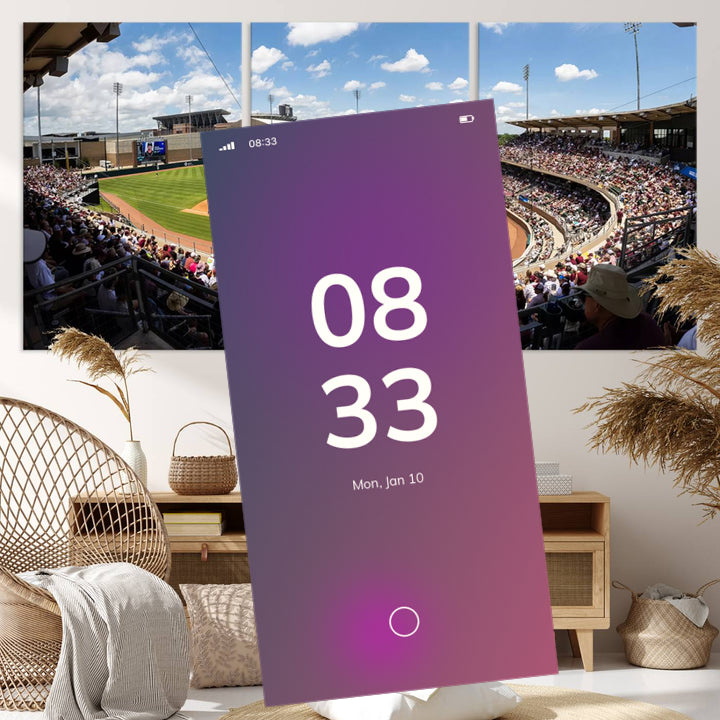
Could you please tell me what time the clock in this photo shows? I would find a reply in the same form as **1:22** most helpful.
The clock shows **8:33**
